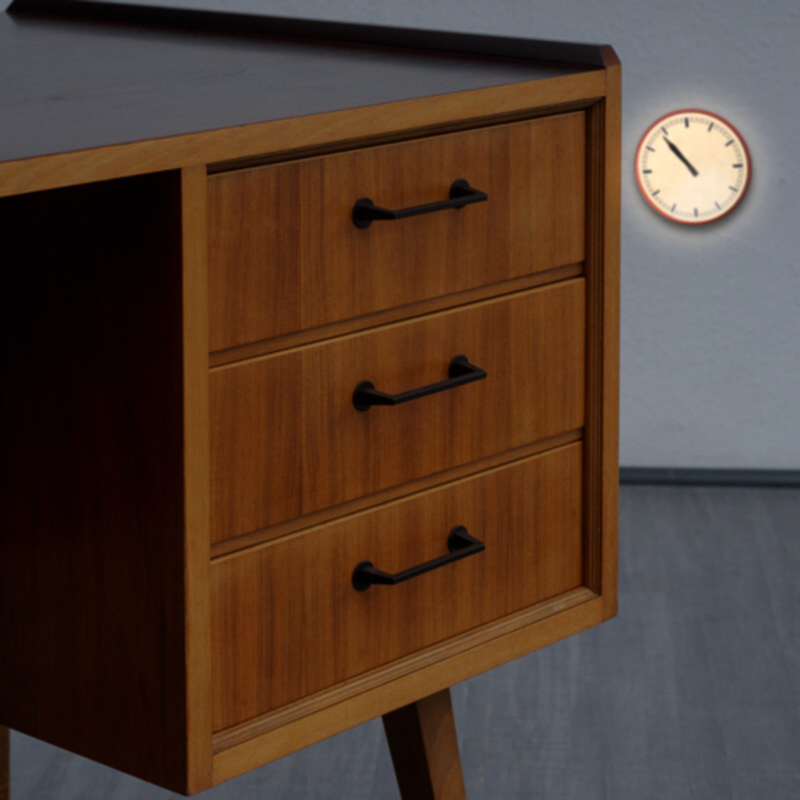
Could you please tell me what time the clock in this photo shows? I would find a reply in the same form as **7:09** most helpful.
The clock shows **10:54**
